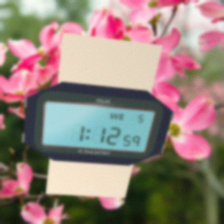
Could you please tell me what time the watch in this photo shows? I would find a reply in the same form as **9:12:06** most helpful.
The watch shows **1:12:59**
